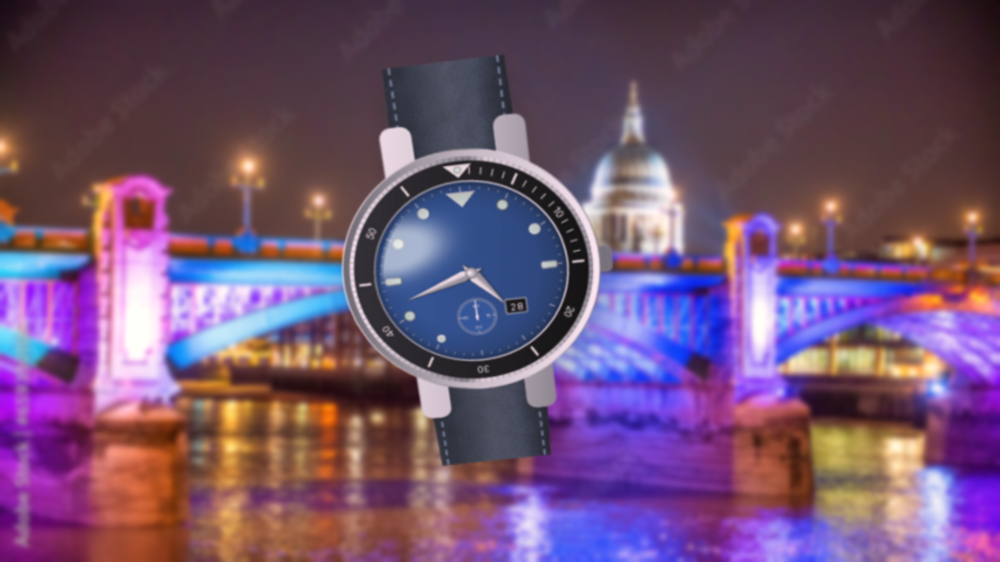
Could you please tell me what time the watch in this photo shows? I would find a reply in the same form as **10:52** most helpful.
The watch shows **4:42**
